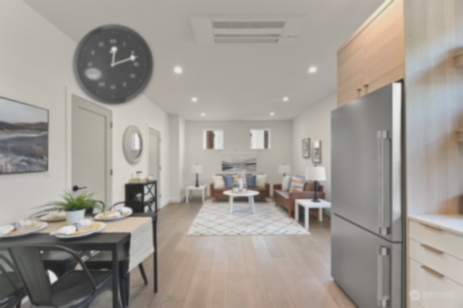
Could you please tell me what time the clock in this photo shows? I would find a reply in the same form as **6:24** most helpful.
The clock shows **12:12**
